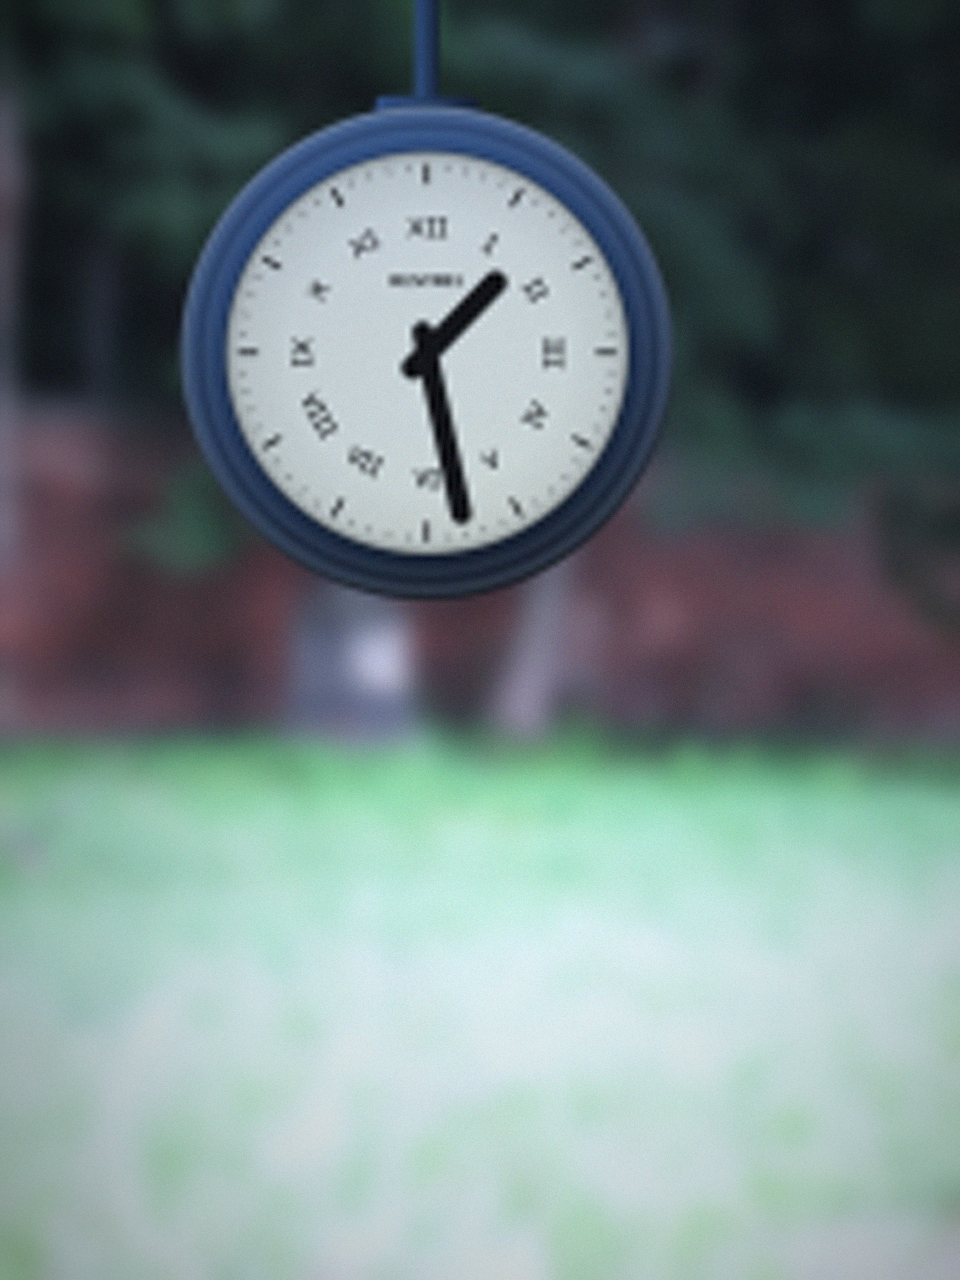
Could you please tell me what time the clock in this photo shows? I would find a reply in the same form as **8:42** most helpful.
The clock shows **1:28**
